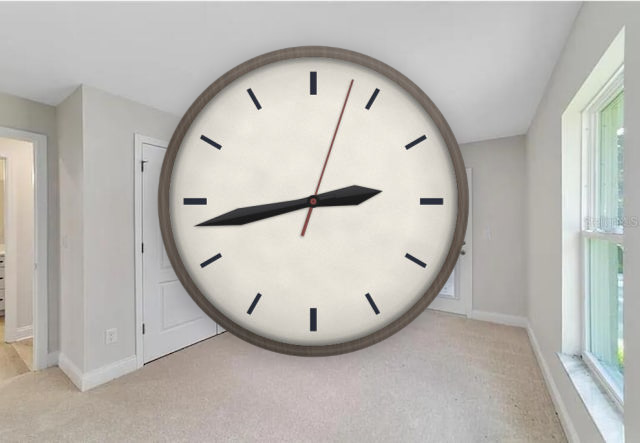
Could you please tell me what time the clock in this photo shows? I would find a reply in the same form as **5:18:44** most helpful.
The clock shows **2:43:03**
